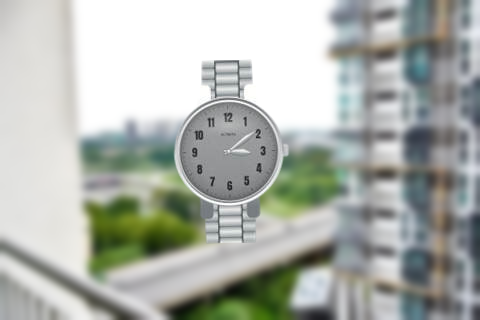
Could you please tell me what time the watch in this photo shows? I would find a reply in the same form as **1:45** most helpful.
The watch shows **3:09**
